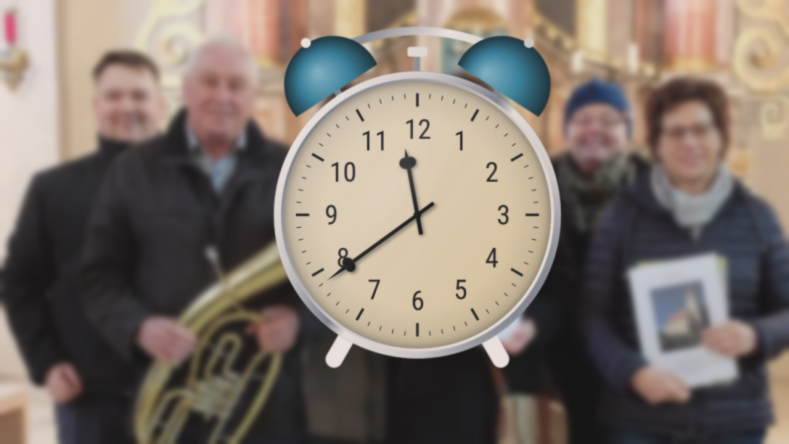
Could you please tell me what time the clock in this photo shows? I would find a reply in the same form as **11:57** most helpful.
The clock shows **11:39**
